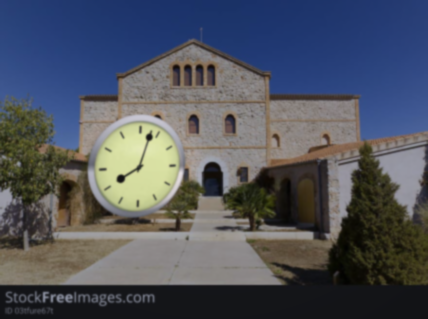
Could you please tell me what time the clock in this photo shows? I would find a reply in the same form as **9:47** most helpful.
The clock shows **8:03**
